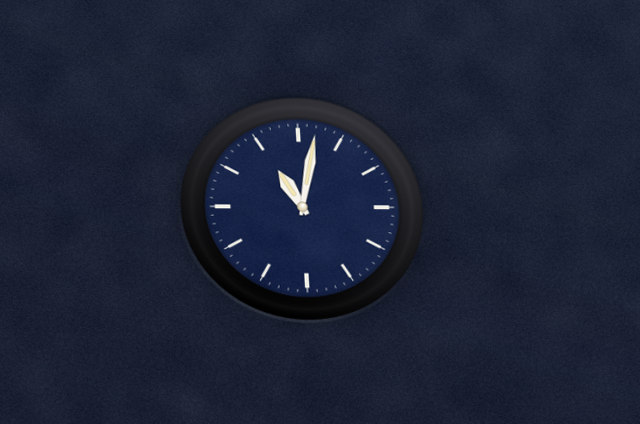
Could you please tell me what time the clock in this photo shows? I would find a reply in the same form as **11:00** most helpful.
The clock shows **11:02**
